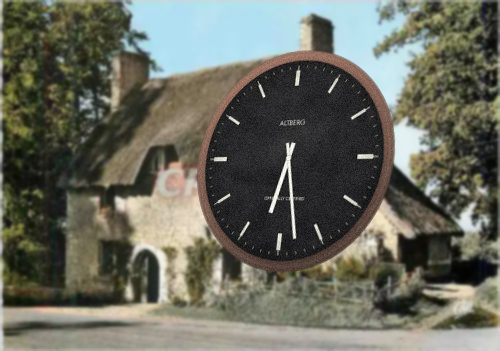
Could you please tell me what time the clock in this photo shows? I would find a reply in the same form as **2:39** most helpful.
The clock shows **6:28**
